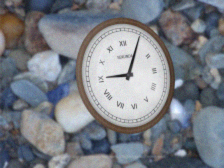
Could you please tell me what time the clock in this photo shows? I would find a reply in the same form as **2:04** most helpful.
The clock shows **9:05**
